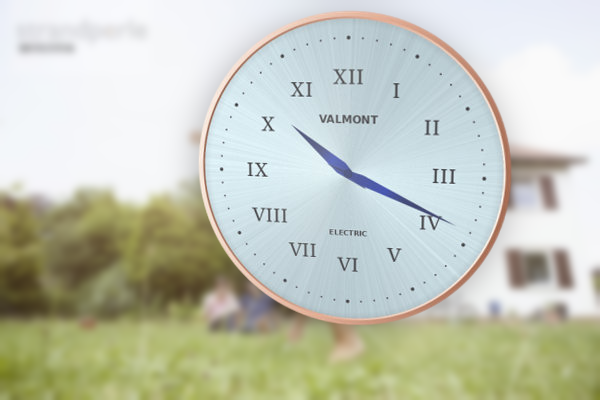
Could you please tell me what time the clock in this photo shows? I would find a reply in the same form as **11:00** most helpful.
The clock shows **10:19**
